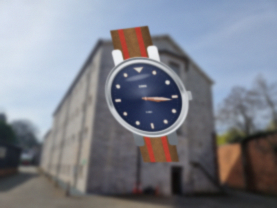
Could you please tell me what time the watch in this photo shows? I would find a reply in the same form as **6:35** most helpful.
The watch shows **3:16**
